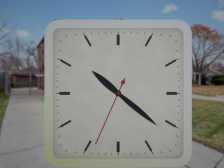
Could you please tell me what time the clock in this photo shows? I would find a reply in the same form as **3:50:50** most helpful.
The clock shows **10:21:34**
